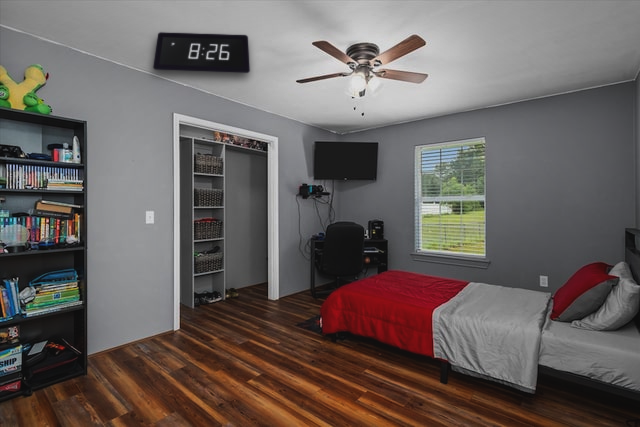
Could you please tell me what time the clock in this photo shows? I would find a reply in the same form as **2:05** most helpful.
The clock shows **8:26**
